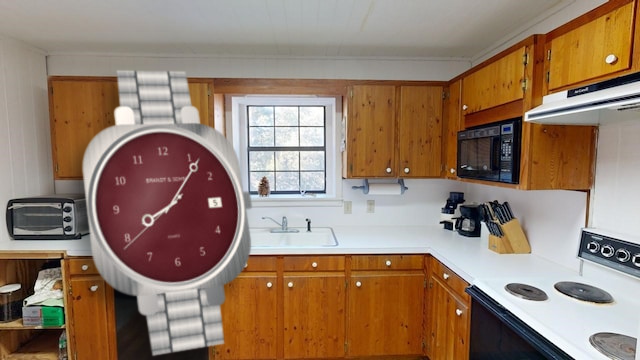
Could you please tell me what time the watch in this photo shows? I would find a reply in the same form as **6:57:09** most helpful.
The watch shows **8:06:39**
